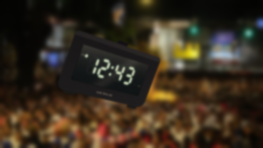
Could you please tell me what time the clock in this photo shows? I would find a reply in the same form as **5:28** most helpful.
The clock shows **12:43**
